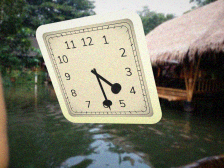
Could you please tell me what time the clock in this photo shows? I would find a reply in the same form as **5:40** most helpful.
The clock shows **4:29**
